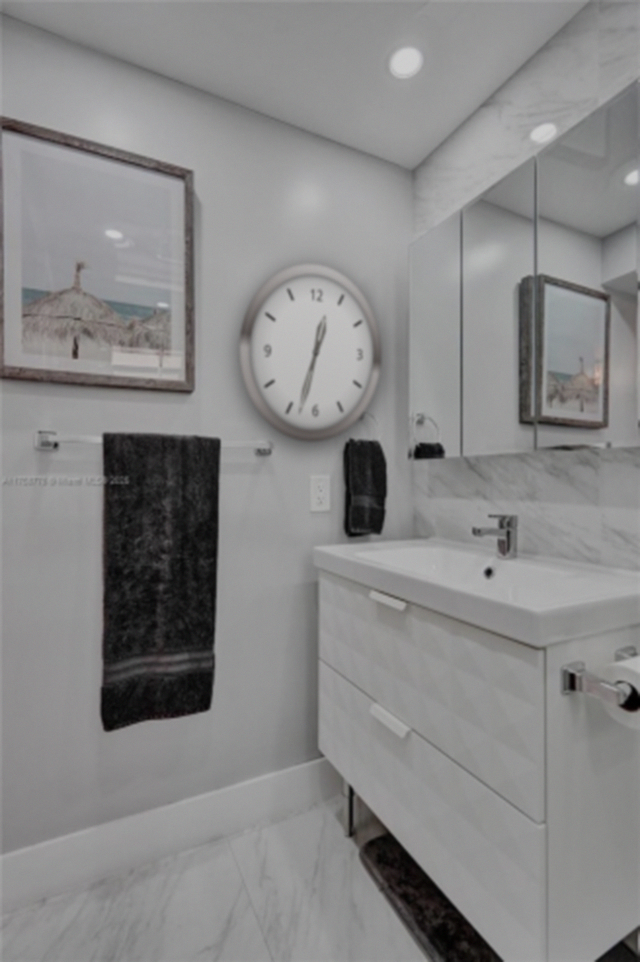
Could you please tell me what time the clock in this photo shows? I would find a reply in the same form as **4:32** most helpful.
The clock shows **12:33**
